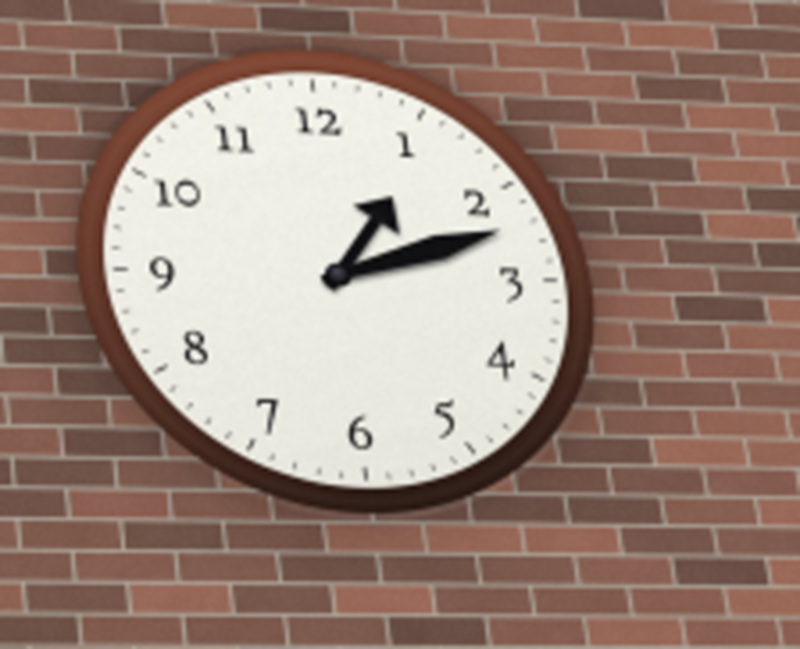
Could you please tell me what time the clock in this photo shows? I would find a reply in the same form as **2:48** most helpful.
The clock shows **1:12**
